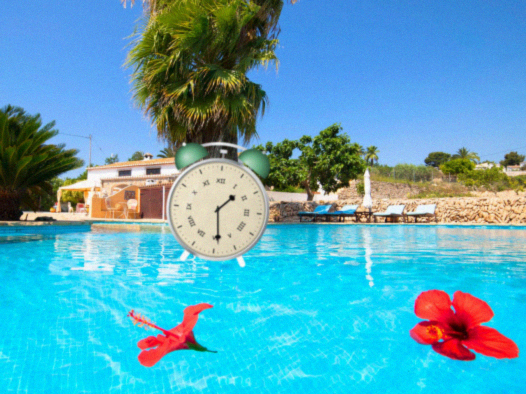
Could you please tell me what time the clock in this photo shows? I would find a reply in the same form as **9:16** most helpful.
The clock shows **1:29**
